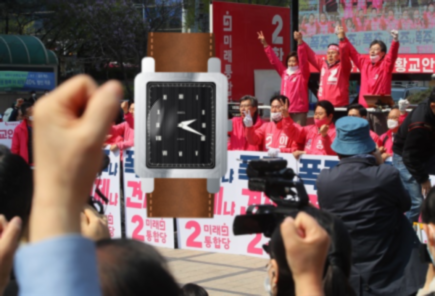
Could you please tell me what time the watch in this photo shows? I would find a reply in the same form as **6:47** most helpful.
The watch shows **2:19**
